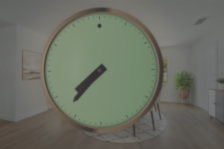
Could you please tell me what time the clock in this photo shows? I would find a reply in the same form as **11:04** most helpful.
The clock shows **7:37**
